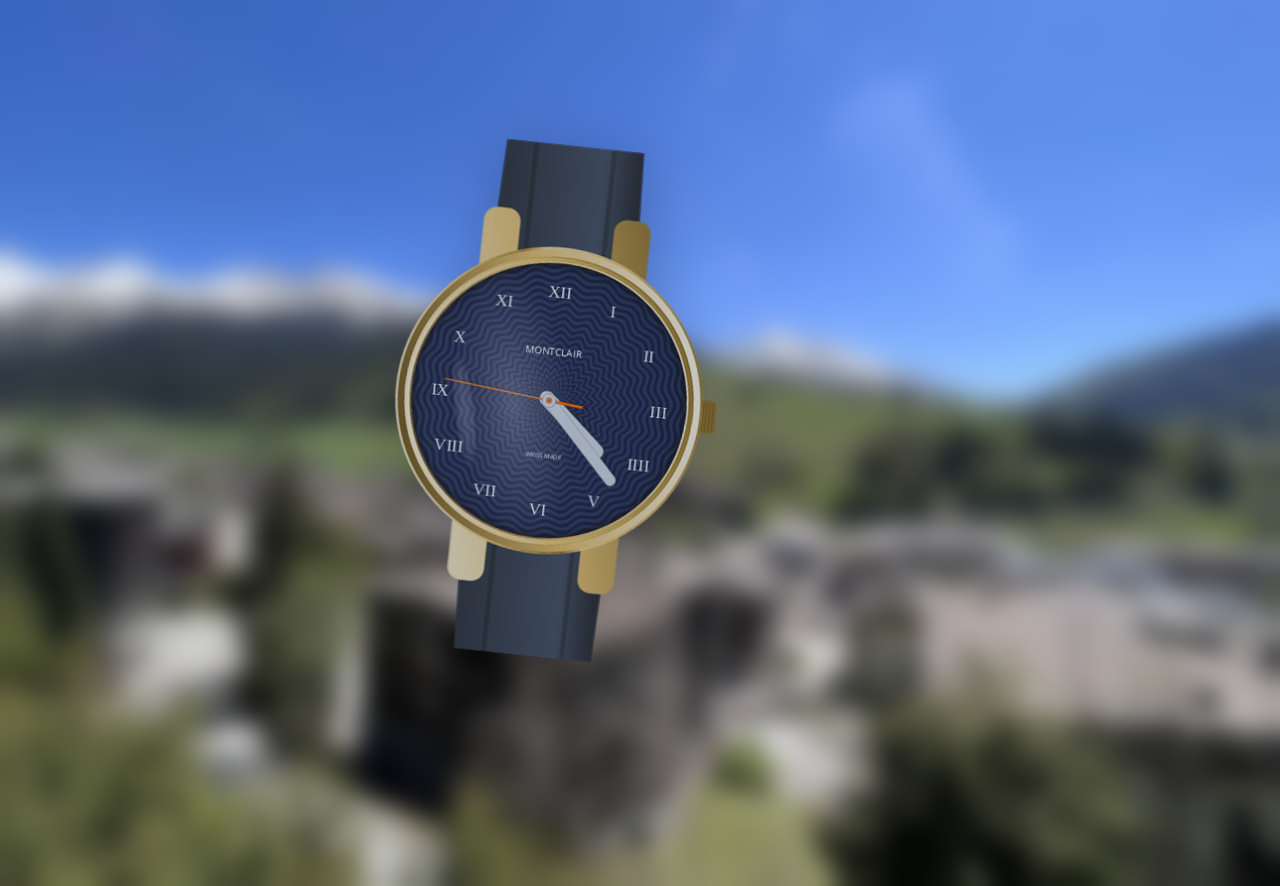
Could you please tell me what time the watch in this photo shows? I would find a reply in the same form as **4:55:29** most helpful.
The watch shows **4:22:46**
